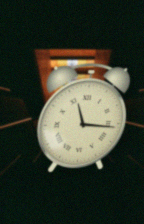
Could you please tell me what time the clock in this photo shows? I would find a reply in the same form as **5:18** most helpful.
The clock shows **11:16**
